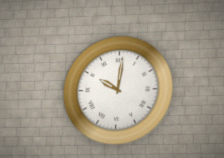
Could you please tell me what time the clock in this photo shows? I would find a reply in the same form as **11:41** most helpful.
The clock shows **10:01**
